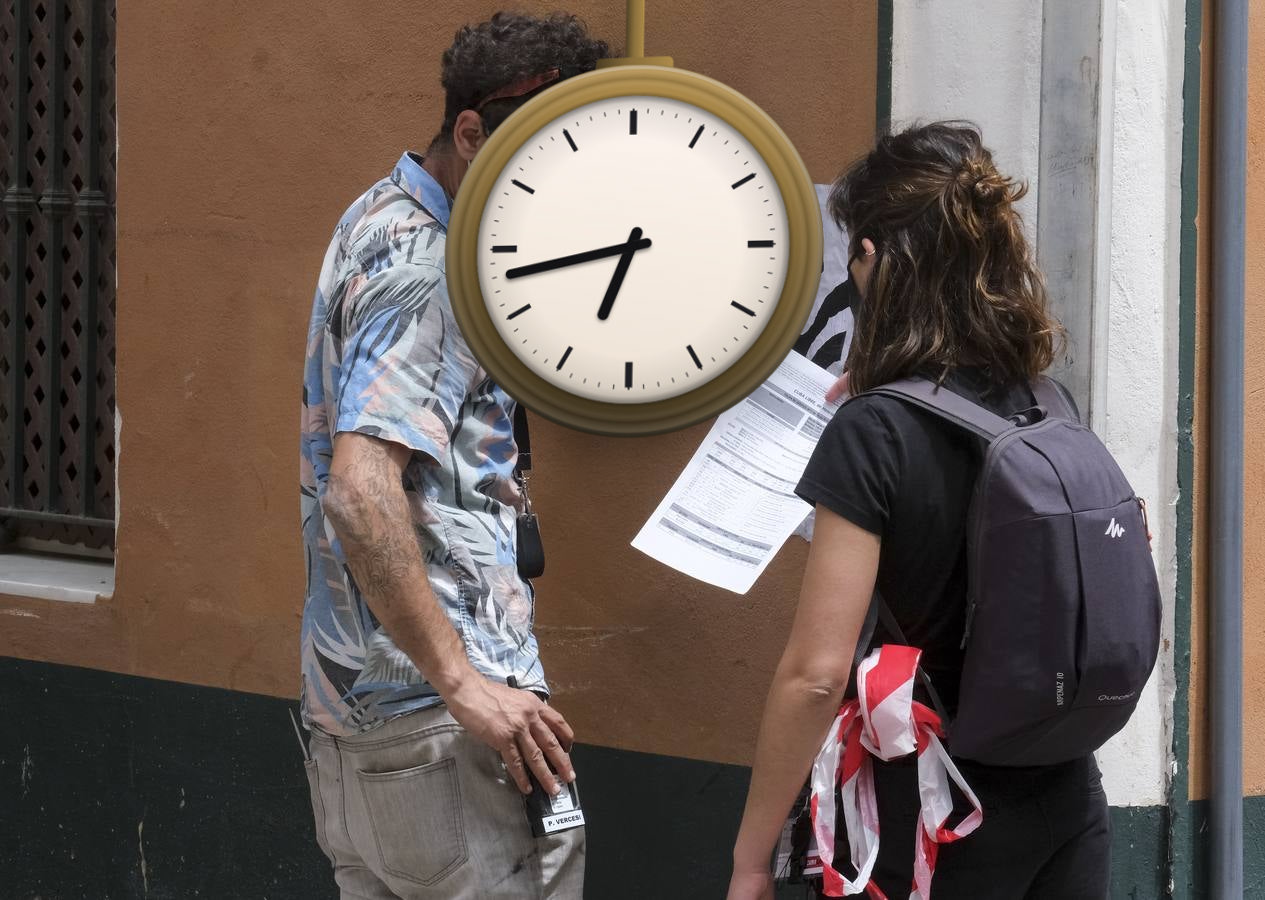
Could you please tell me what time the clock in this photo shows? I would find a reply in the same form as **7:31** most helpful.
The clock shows **6:43**
